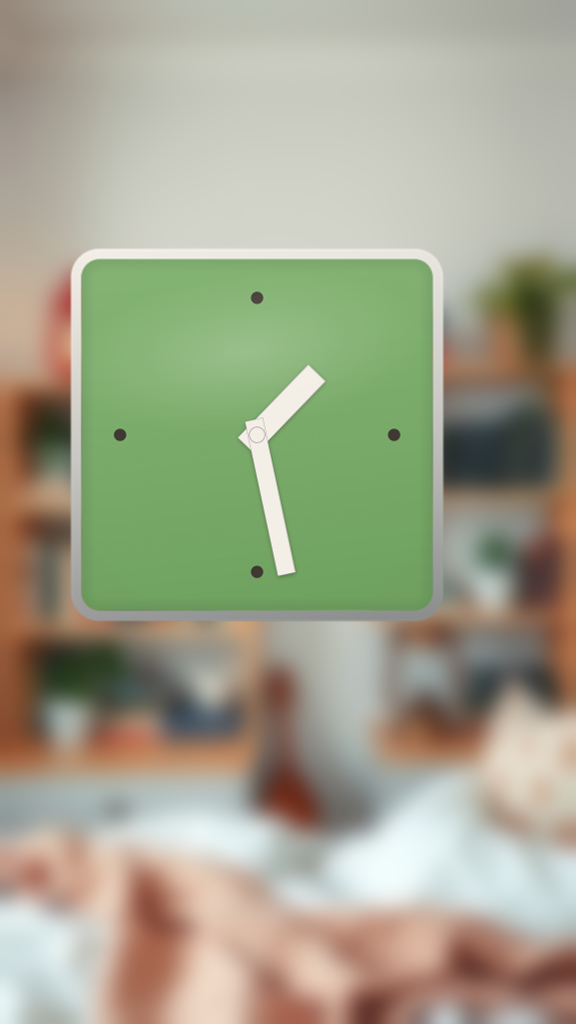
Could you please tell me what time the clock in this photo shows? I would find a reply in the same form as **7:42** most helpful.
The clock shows **1:28**
